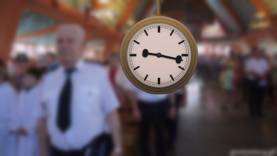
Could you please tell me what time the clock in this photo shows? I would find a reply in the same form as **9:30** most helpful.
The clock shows **9:17**
